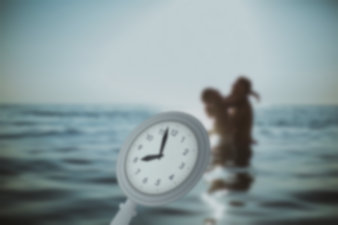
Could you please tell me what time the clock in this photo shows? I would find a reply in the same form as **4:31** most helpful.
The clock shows **7:57**
